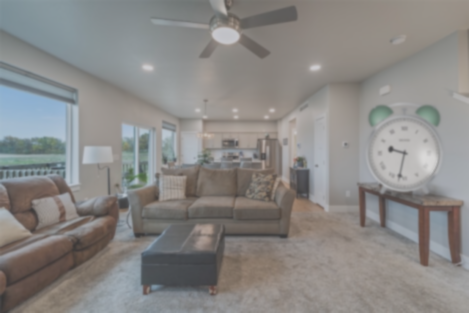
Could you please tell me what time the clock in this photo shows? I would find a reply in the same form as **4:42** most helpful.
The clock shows **9:32**
